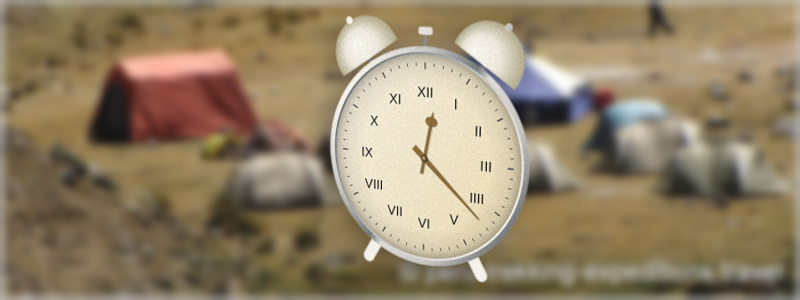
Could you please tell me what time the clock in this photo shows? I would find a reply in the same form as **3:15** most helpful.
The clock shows **12:22**
